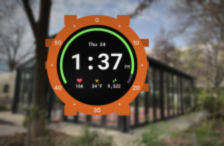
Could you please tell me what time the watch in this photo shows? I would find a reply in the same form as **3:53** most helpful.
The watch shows **1:37**
